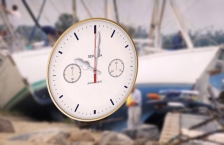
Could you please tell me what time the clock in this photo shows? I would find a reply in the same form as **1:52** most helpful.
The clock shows **10:01**
